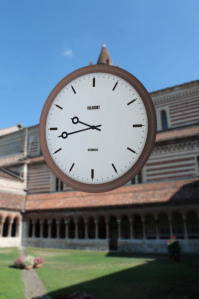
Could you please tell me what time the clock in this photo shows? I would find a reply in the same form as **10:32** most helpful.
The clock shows **9:43**
